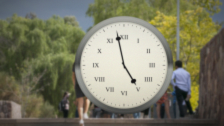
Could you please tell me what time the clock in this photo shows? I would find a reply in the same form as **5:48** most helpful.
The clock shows **4:58**
